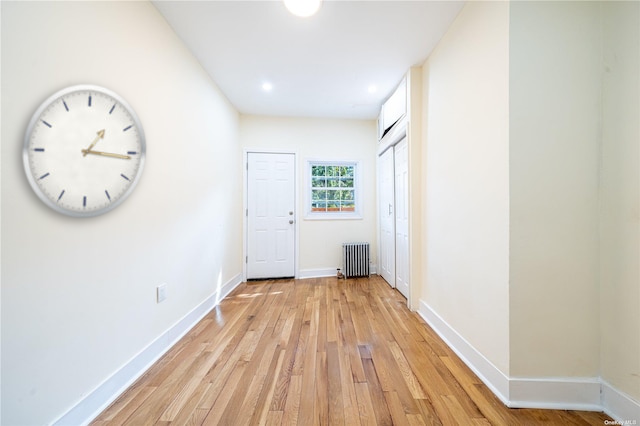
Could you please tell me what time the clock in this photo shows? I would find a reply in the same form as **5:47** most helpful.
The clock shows **1:16**
